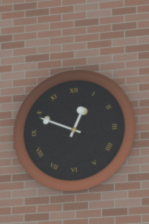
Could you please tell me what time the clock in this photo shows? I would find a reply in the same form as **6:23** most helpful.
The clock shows **12:49**
